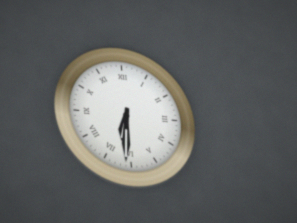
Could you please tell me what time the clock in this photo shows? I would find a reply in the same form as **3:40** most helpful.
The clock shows **6:31**
